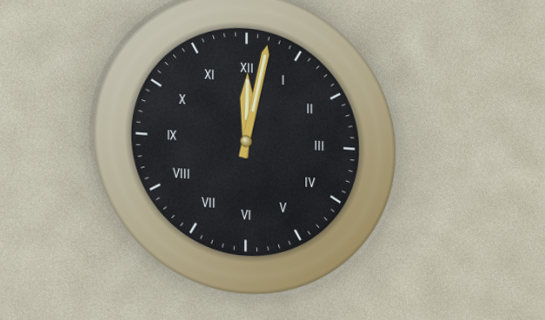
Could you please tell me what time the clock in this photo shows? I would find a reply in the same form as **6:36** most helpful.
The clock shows **12:02**
